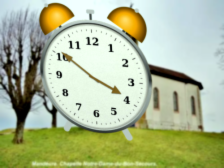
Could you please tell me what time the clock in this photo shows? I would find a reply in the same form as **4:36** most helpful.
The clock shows **3:51**
